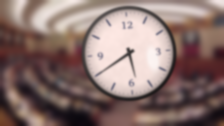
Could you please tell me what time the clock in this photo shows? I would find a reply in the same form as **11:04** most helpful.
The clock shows **5:40**
